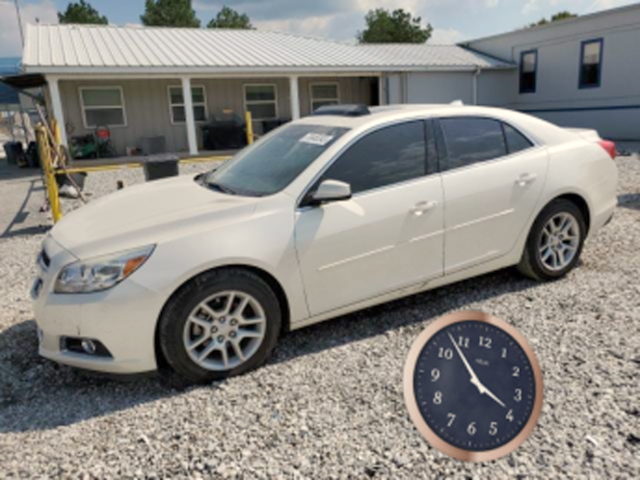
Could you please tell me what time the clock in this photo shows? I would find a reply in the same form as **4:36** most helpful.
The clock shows **3:53**
